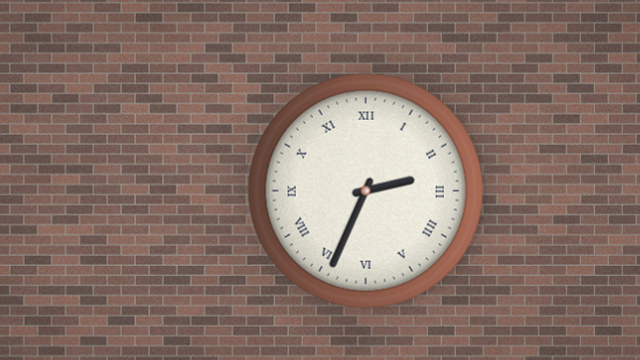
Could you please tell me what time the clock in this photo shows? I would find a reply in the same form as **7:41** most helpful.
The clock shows **2:34**
